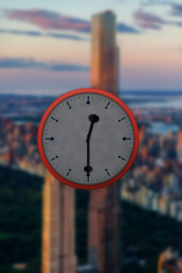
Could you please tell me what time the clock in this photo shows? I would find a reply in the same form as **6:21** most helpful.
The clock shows **12:30**
